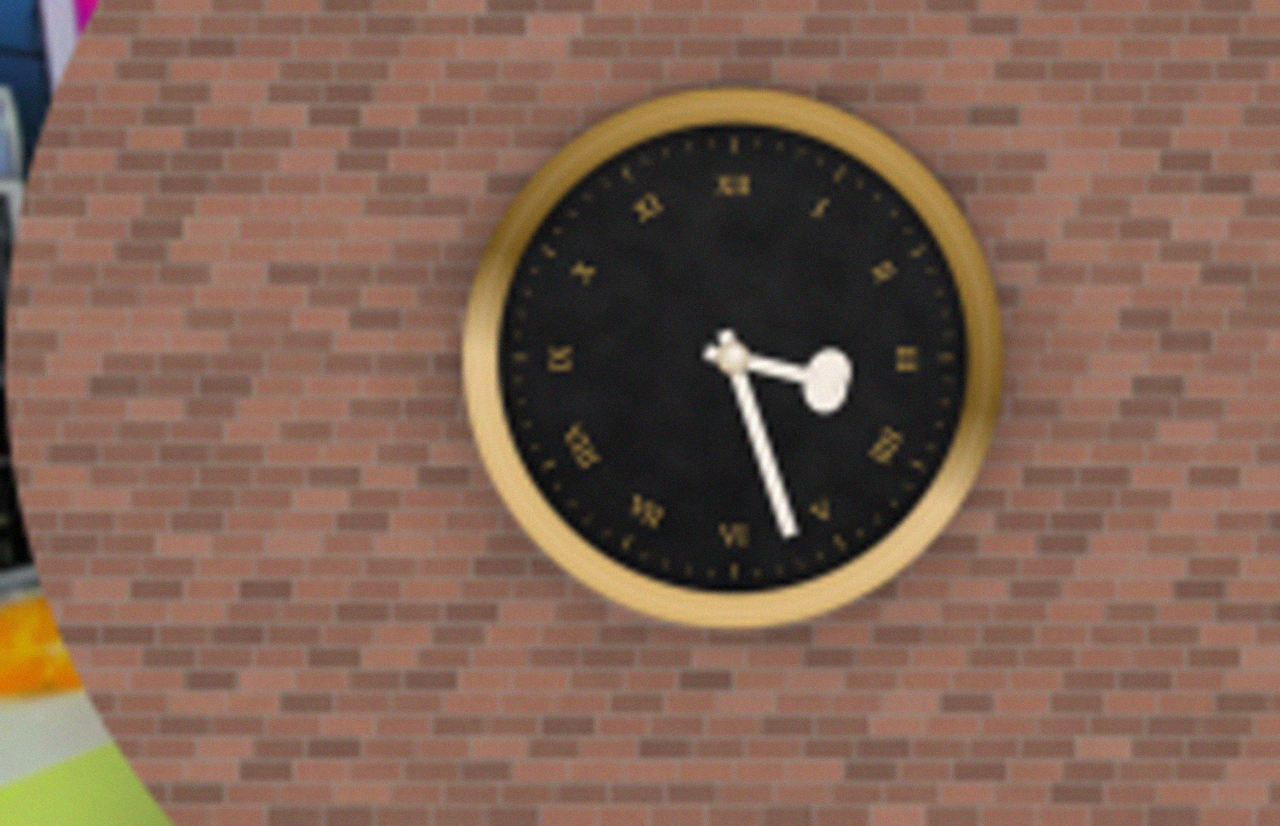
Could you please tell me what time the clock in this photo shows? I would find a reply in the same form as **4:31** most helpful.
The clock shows **3:27**
